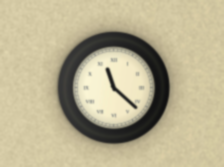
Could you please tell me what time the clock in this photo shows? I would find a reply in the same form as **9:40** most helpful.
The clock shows **11:22**
